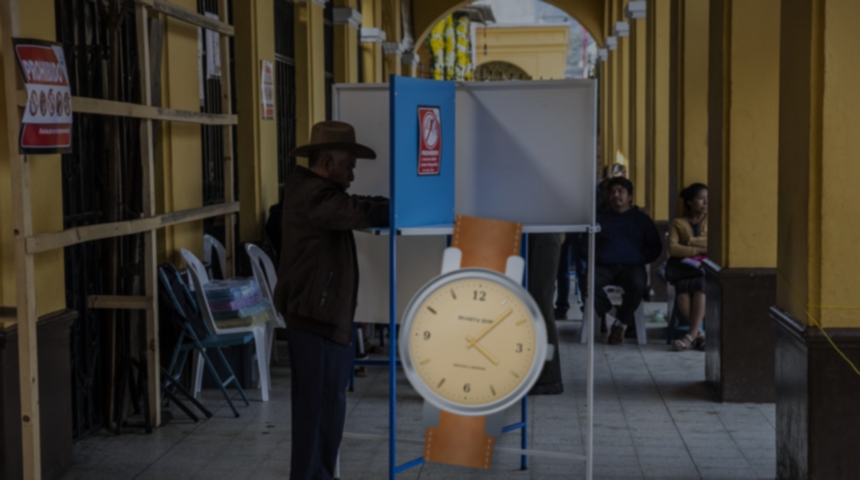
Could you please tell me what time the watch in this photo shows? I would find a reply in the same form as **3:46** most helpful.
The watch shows **4:07**
